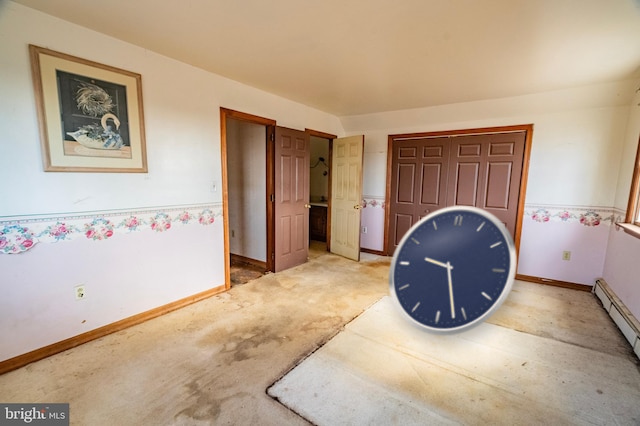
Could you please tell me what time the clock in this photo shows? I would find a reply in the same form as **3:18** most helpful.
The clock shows **9:27**
